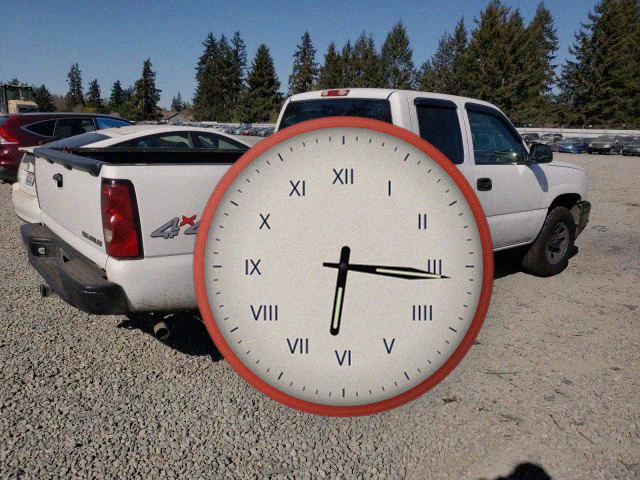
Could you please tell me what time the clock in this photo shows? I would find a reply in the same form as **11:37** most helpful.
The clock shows **6:16**
